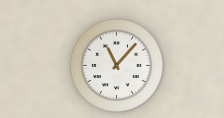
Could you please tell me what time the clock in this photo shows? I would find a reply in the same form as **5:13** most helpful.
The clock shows **11:07**
